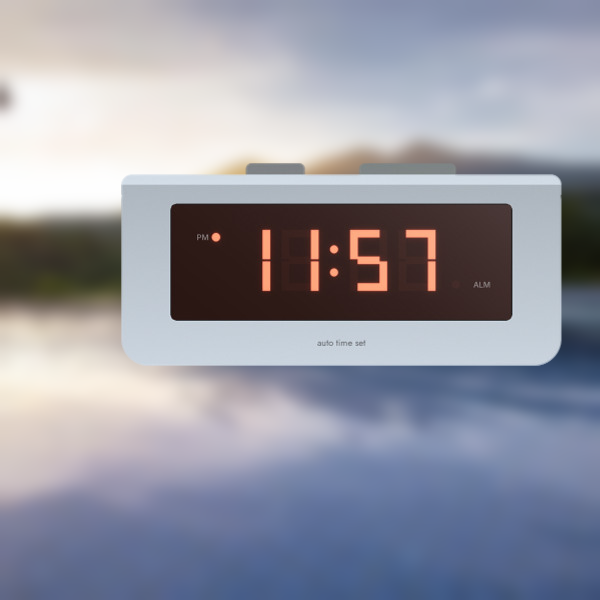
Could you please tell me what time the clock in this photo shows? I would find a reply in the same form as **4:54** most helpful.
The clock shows **11:57**
